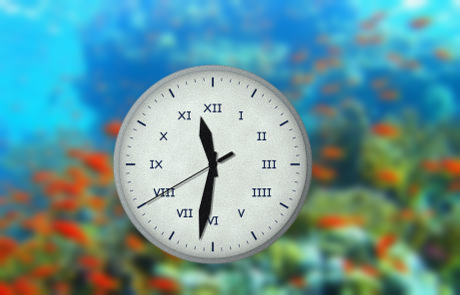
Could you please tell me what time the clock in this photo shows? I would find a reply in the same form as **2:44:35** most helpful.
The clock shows **11:31:40**
